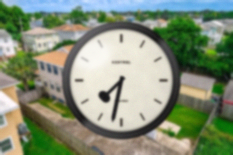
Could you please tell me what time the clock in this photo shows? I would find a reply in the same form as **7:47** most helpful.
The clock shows **7:32**
